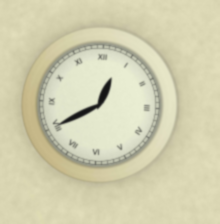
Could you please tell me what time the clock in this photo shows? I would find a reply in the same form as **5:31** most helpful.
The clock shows **12:40**
